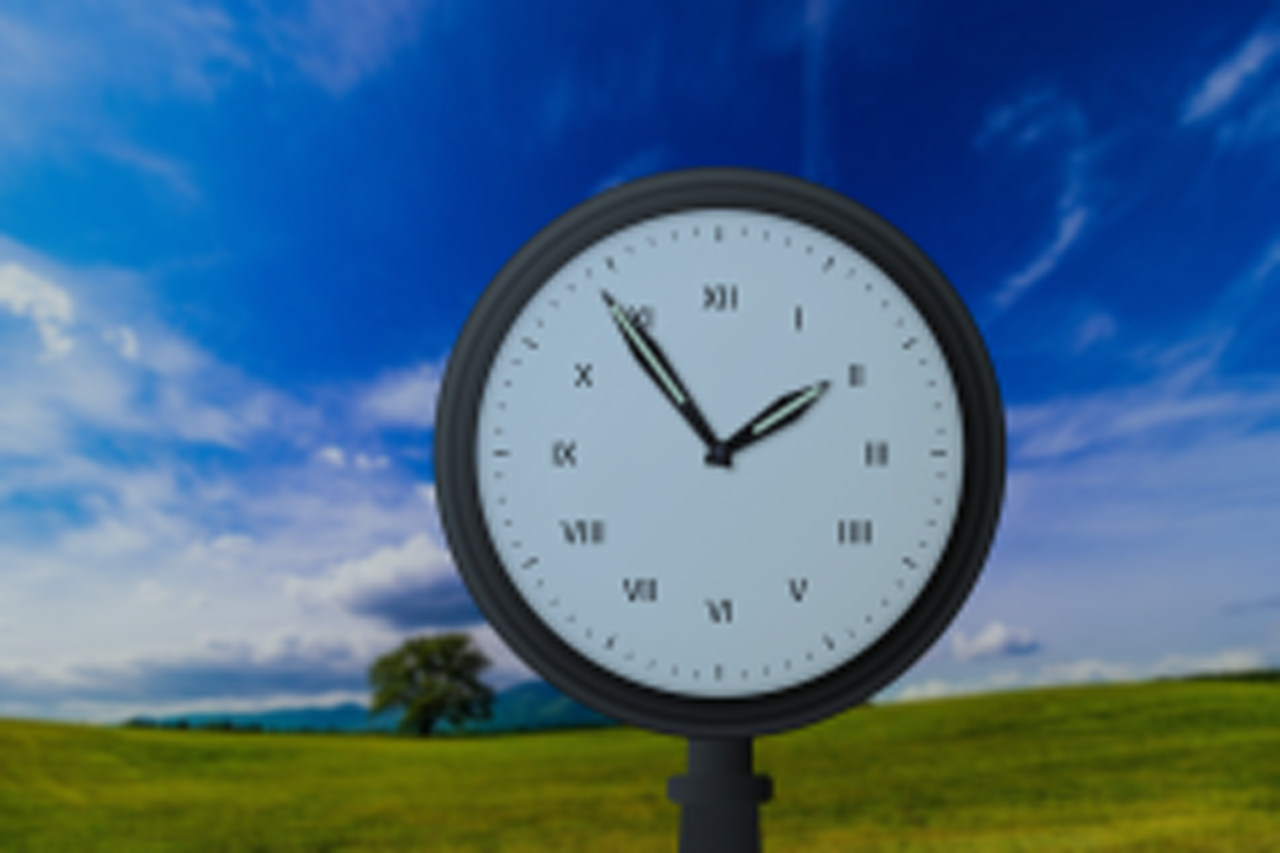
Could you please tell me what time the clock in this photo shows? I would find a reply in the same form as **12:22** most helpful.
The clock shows **1:54**
